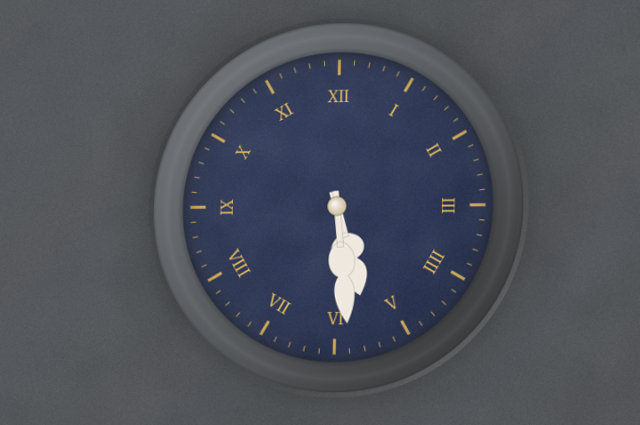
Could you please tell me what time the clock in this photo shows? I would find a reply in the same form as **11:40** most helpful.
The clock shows **5:29**
